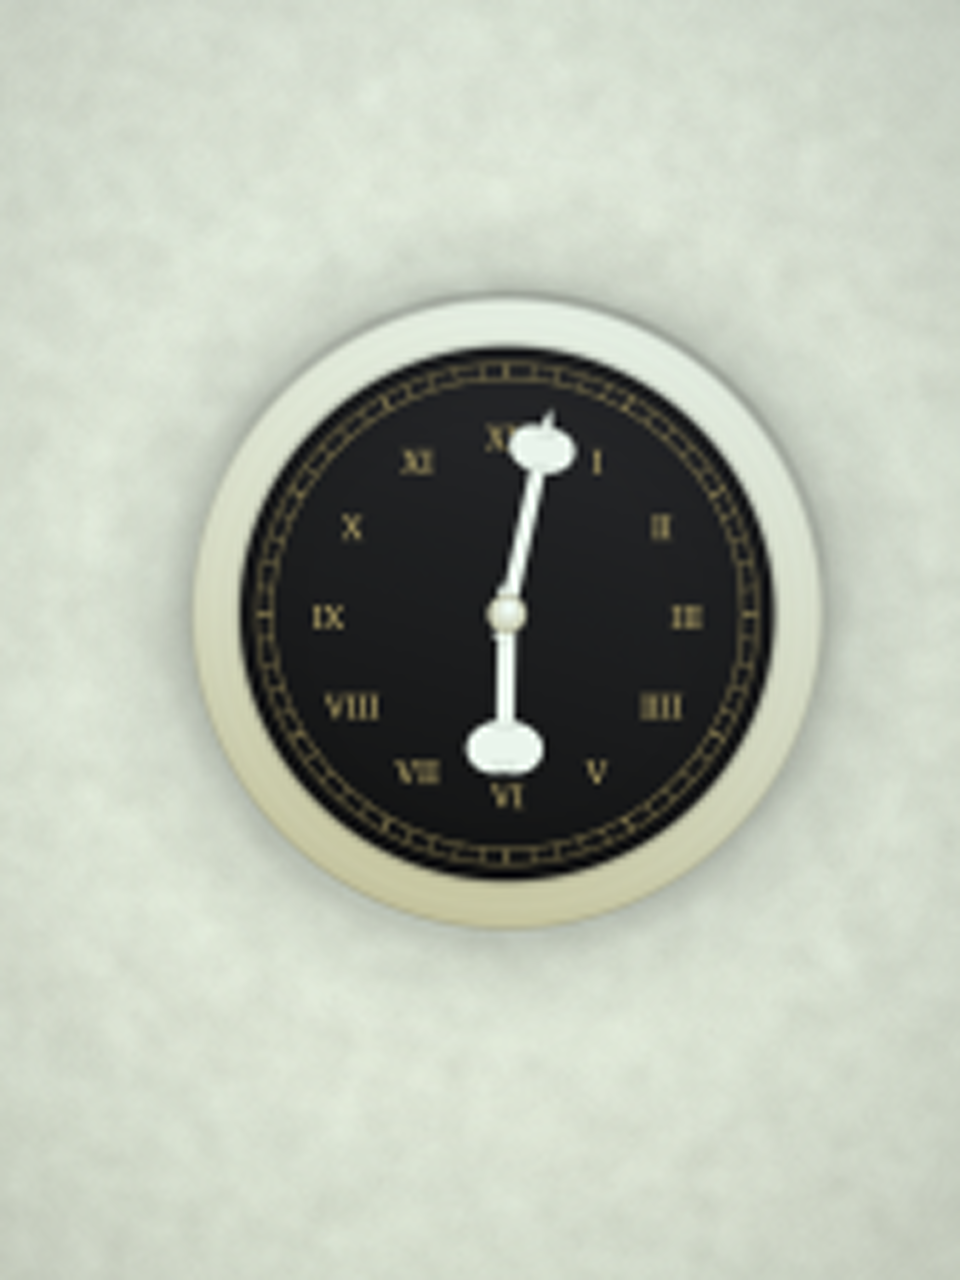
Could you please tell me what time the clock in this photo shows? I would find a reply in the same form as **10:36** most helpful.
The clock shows **6:02**
